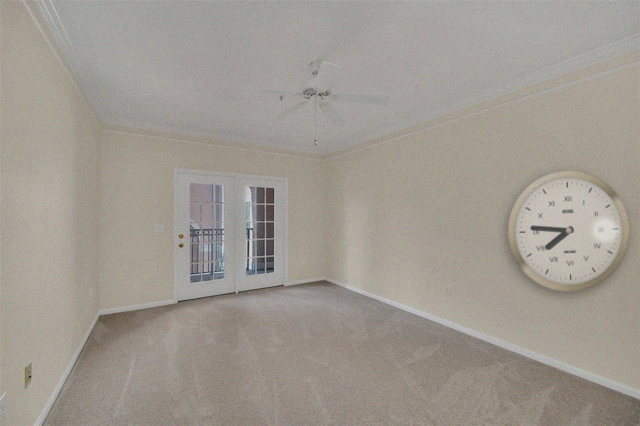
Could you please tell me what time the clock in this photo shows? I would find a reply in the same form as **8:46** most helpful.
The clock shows **7:46**
